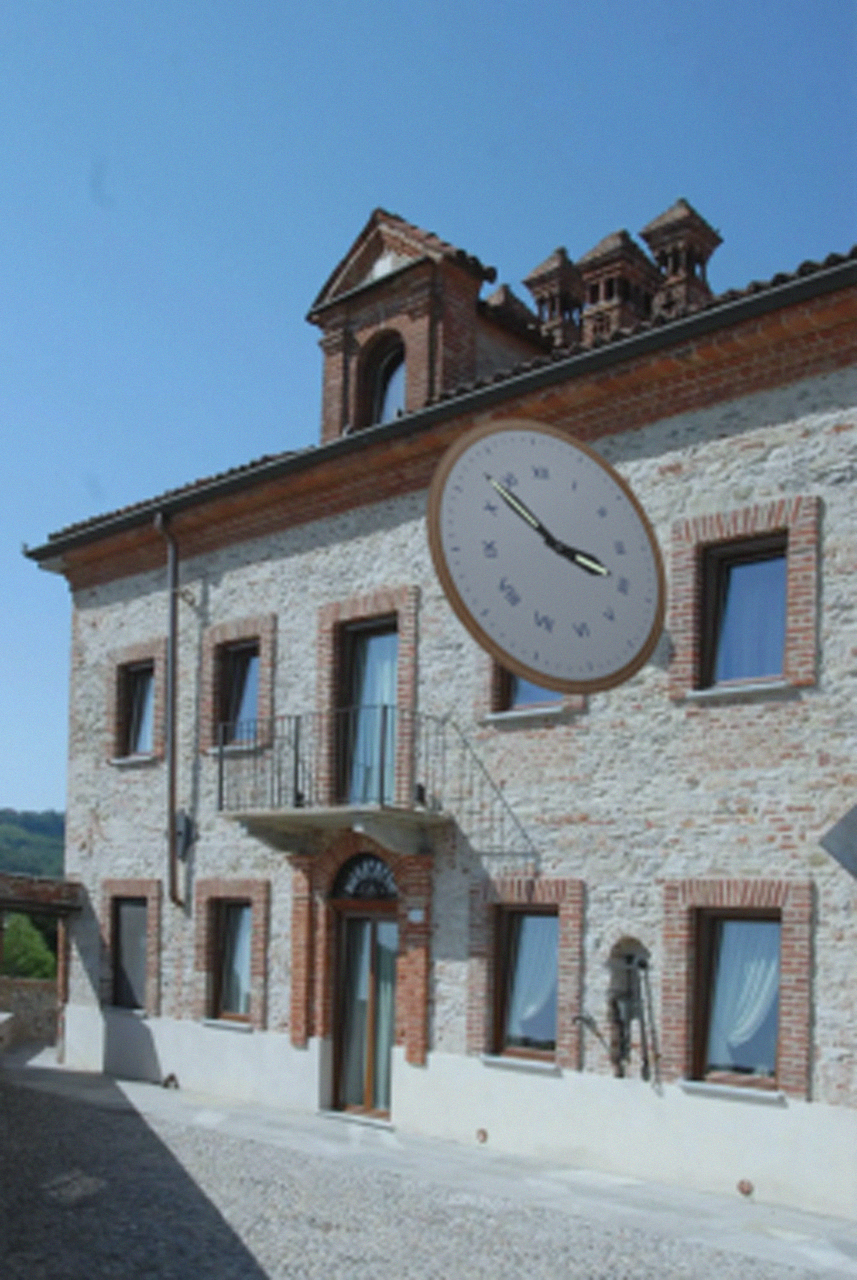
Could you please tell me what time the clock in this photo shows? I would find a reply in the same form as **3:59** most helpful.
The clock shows **3:53**
